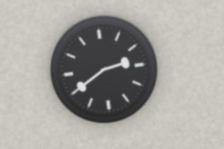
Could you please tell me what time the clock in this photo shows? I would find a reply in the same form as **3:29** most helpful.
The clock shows **2:40**
